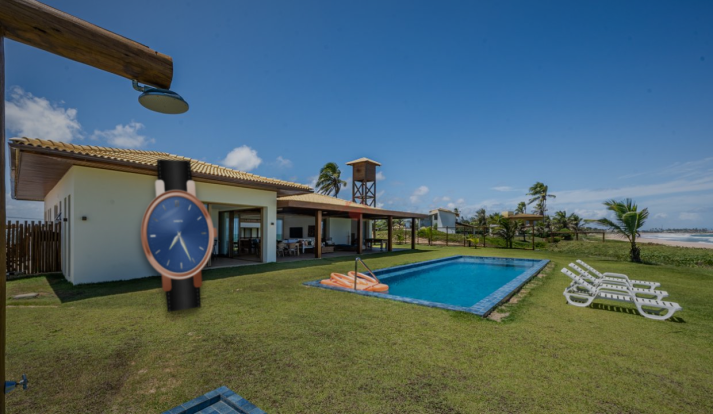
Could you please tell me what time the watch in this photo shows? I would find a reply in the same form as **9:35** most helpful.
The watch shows **7:26**
